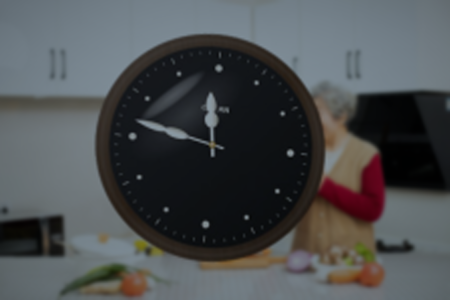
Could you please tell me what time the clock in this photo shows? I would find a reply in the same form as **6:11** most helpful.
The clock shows **11:47**
